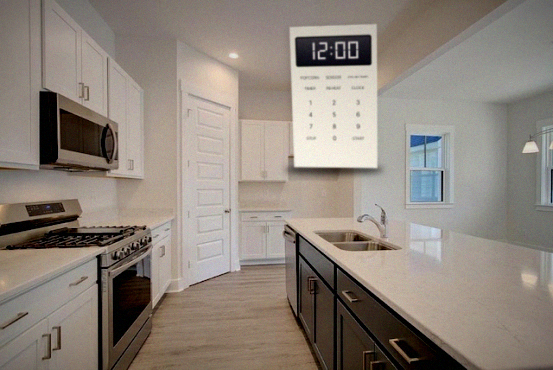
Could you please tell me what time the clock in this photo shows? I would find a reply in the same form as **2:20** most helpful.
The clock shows **12:00**
